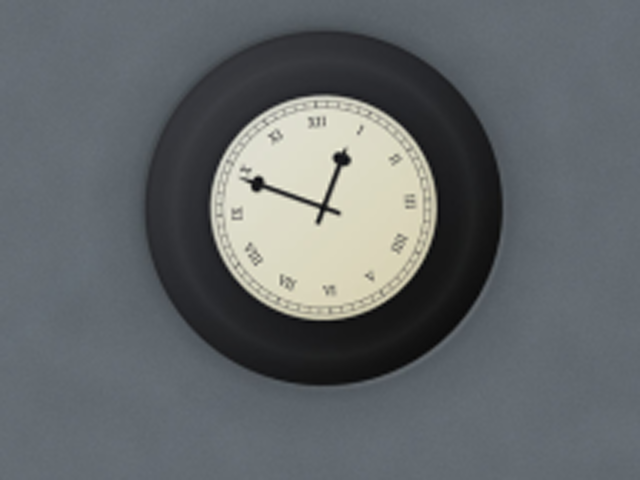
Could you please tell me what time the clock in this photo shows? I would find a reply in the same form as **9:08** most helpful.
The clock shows **12:49**
